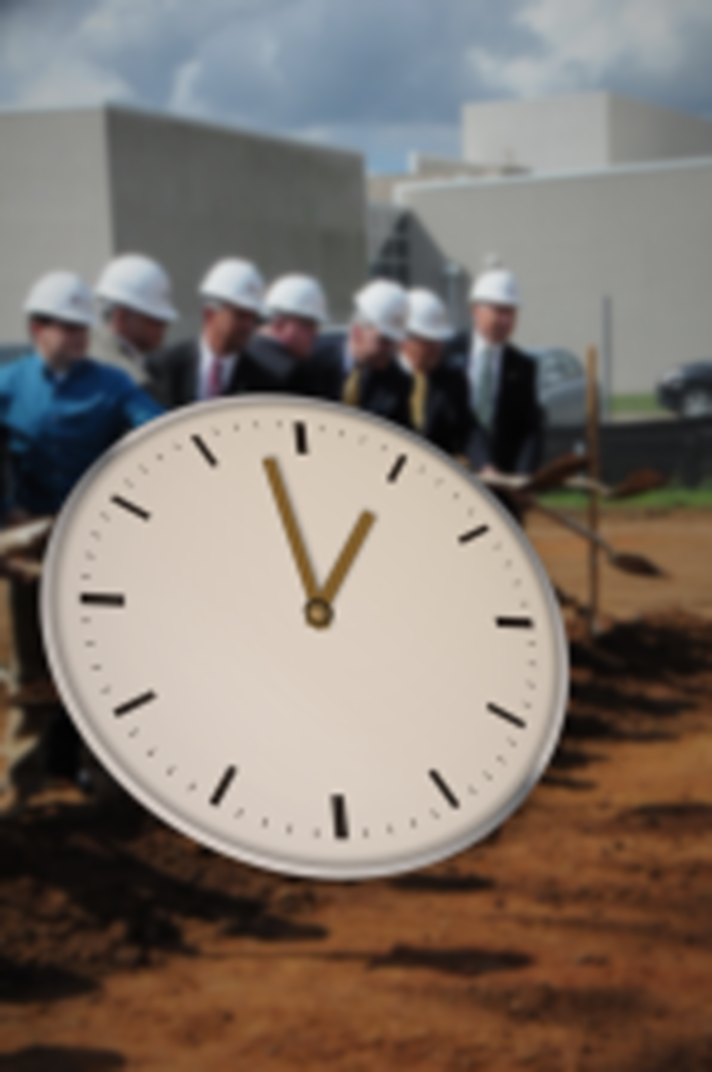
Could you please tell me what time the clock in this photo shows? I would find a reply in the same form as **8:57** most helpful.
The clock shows **12:58**
